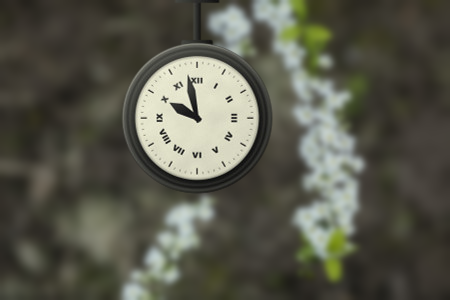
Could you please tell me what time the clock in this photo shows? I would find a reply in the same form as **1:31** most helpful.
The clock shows **9:58**
